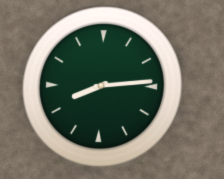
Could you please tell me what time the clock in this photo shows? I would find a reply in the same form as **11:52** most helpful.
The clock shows **8:14**
